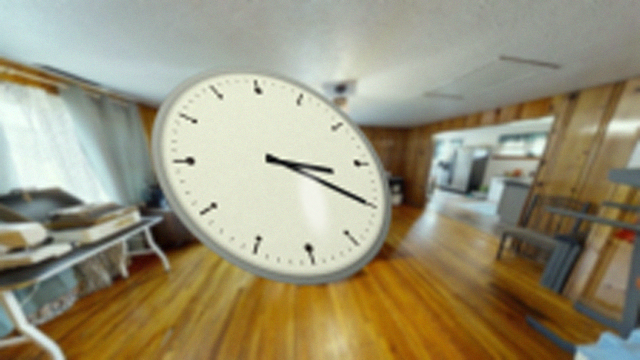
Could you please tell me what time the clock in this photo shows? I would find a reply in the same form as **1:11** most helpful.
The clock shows **3:20**
